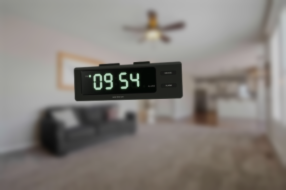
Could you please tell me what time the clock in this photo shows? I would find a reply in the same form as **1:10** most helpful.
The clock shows **9:54**
